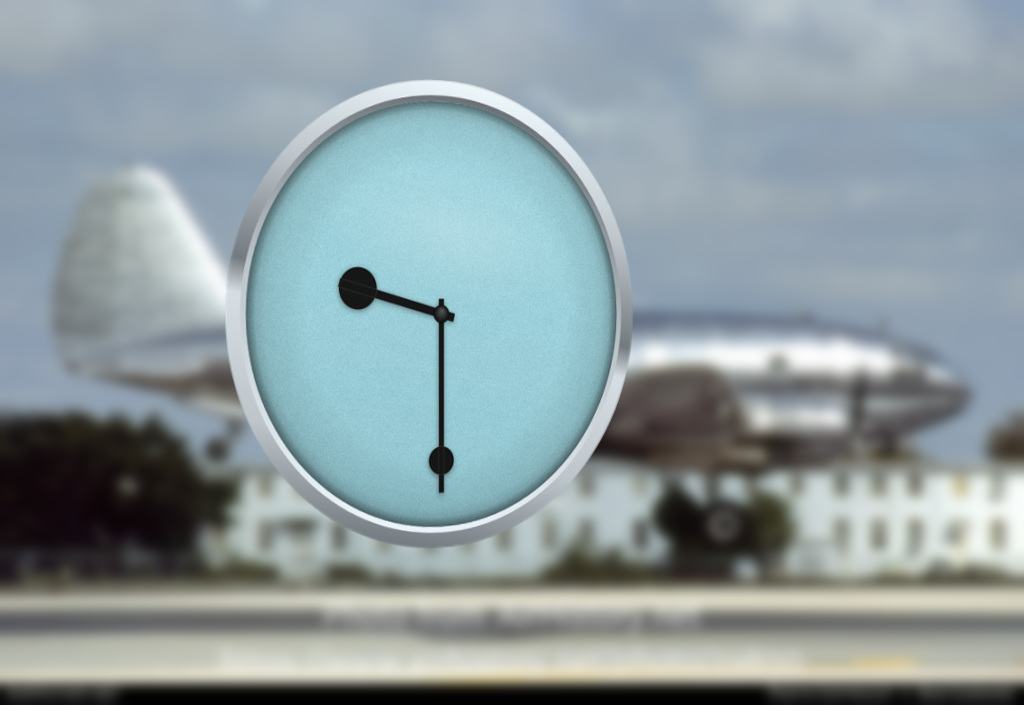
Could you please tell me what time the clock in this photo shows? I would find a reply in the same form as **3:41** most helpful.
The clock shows **9:30**
